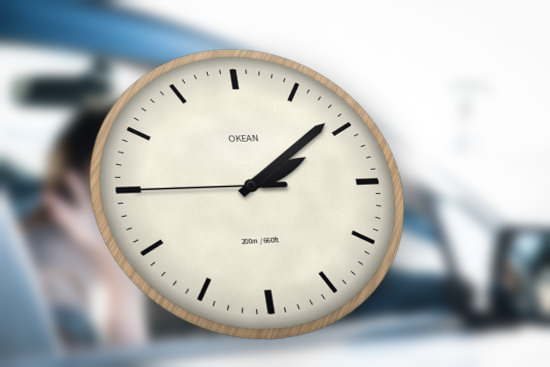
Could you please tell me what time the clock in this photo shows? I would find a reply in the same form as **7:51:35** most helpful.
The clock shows **2:08:45**
